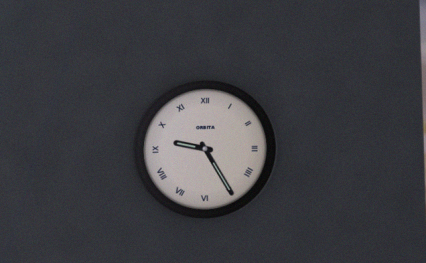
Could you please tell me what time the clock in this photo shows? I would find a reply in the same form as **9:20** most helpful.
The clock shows **9:25**
